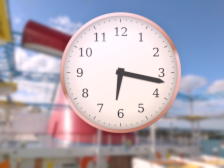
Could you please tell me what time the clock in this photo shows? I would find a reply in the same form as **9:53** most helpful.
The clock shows **6:17**
